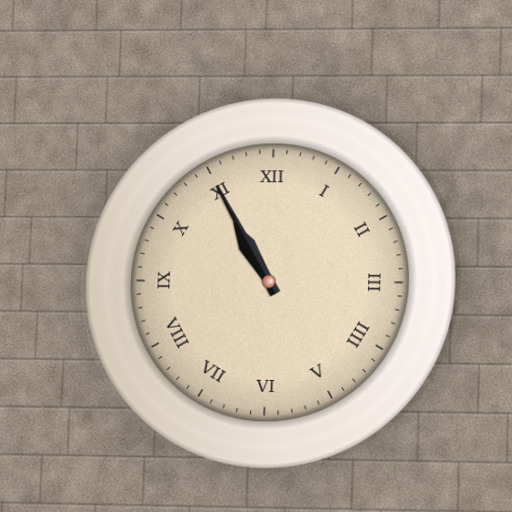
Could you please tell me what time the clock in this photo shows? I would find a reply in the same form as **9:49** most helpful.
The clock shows **10:55**
